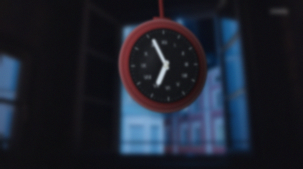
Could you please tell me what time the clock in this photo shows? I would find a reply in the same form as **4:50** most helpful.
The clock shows **6:56**
